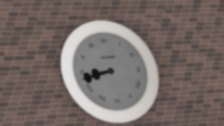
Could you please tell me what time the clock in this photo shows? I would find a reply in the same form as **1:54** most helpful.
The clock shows **8:43**
